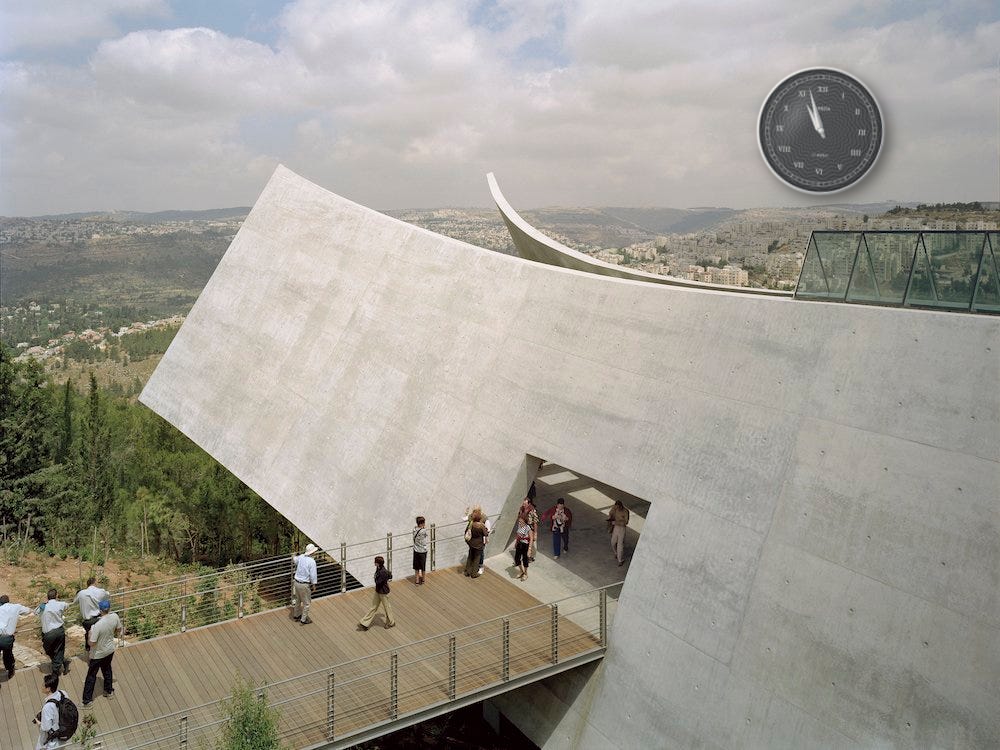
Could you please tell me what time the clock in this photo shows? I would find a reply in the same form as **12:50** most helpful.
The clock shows **10:57**
